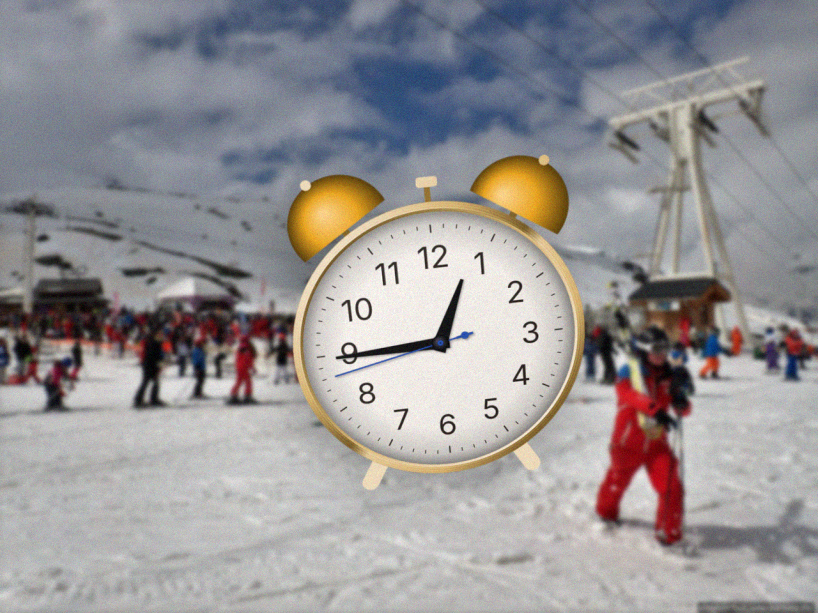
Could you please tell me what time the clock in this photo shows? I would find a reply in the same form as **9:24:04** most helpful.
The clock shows **12:44:43**
